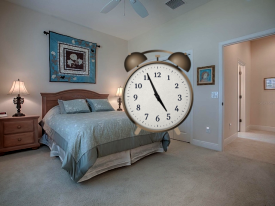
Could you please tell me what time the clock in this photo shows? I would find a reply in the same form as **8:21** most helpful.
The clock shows **4:56**
